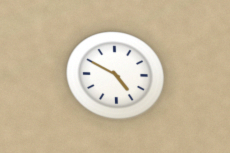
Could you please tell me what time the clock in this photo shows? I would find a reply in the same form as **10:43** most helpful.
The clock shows **4:50**
